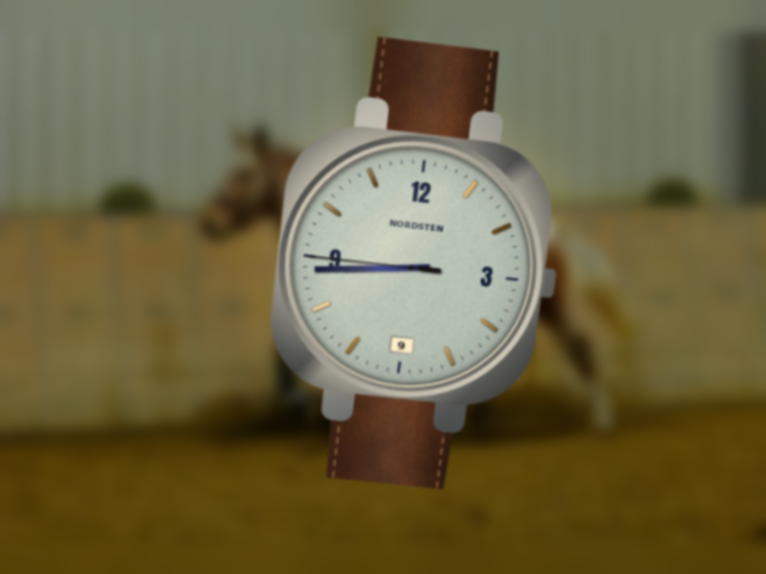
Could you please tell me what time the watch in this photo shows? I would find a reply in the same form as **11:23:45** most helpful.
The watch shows **8:43:45**
